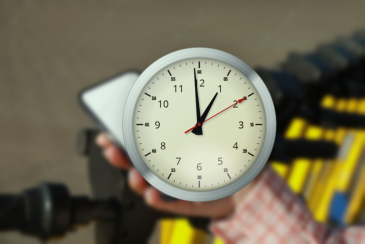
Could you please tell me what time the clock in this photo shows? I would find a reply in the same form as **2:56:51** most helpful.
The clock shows **12:59:10**
